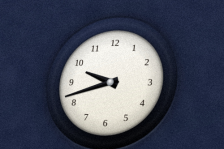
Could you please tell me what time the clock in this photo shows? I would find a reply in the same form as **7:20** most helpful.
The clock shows **9:42**
